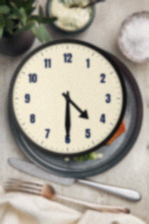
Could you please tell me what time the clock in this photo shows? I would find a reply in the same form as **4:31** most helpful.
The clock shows **4:30**
